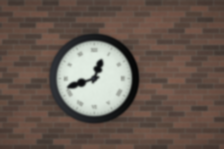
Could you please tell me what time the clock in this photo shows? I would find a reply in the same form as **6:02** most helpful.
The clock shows **12:42**
